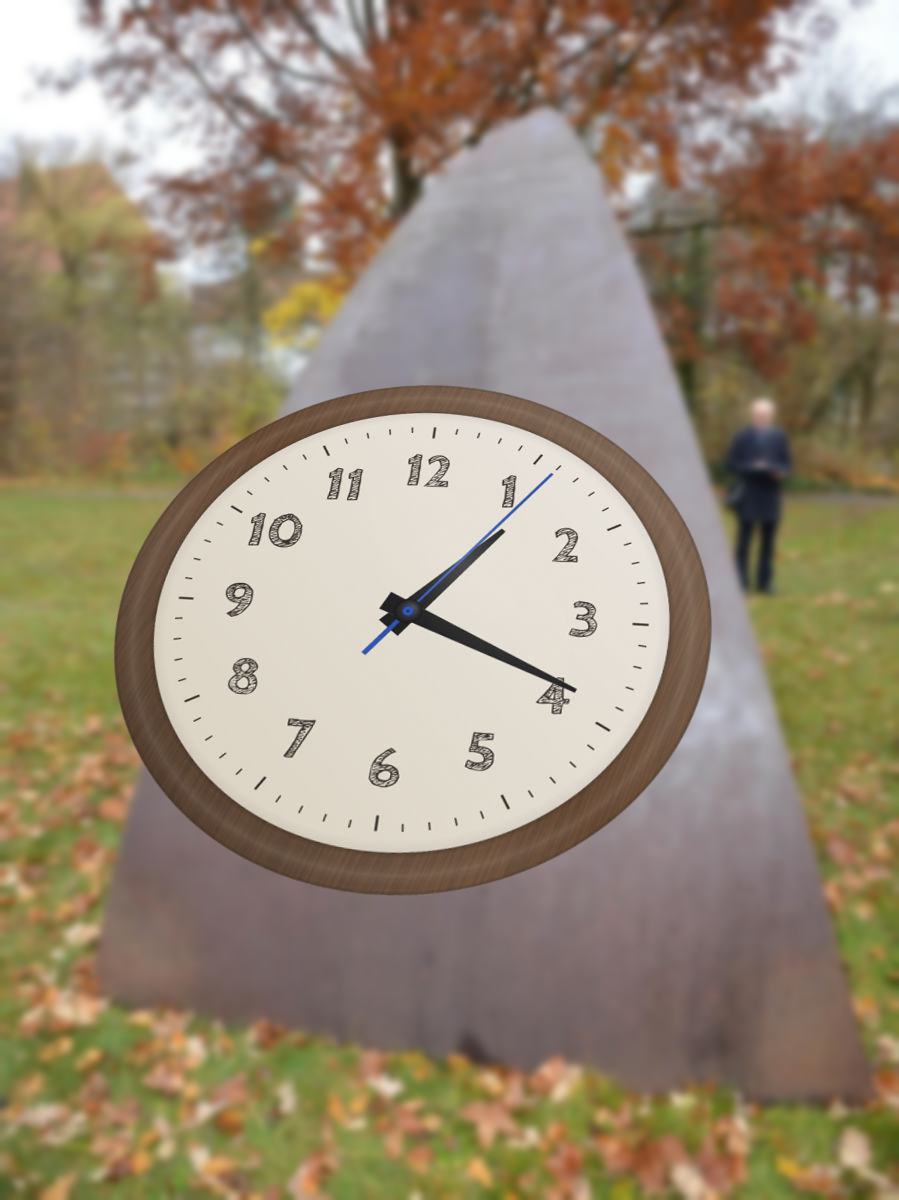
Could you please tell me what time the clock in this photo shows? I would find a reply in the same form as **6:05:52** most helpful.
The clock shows **1:19:06**
